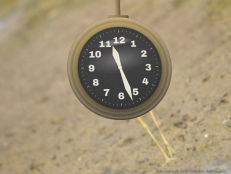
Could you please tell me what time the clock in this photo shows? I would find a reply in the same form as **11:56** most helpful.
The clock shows **11:27**
